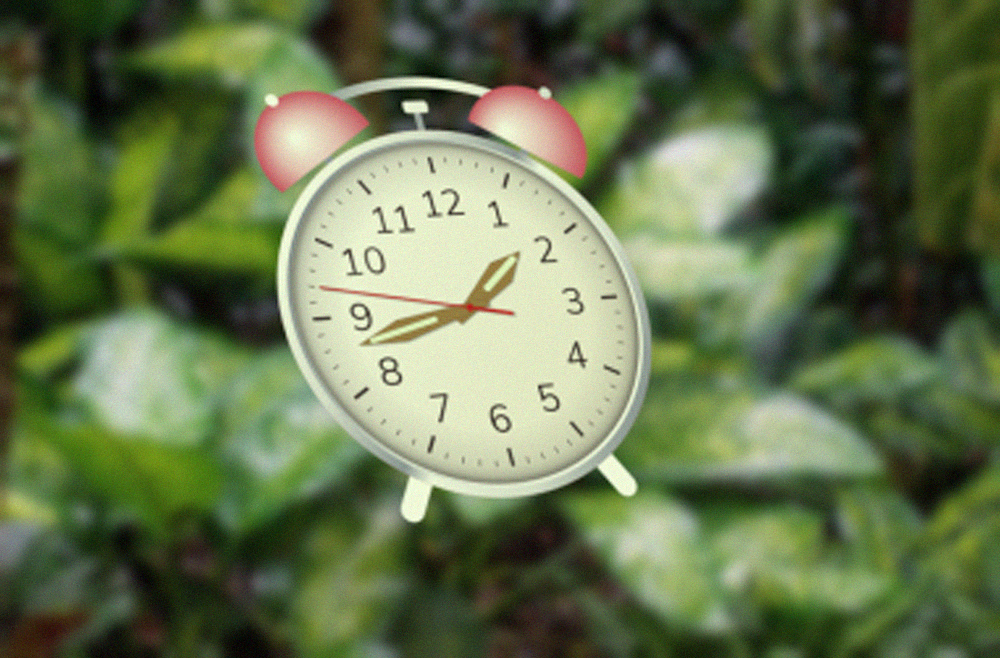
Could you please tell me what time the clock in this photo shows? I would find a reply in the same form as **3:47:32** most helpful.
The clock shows **1:42:47**
